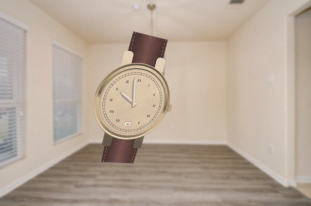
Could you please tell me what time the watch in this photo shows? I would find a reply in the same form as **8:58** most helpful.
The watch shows **9:58**
